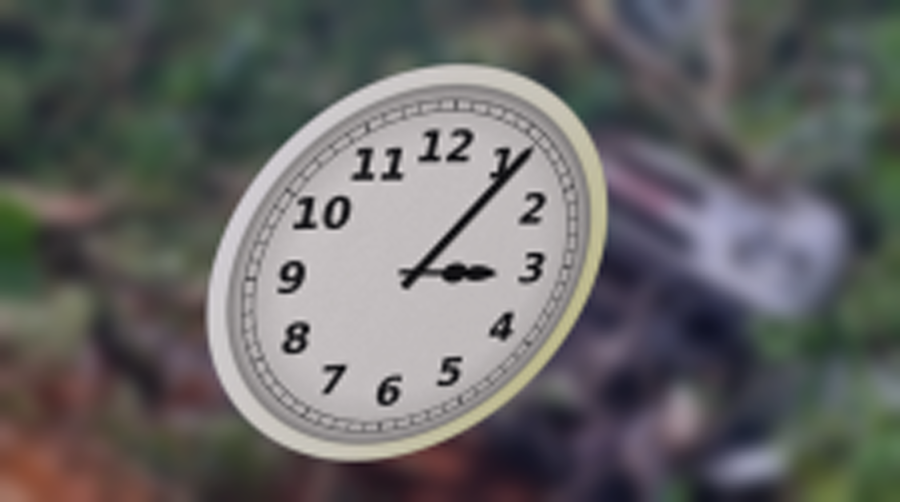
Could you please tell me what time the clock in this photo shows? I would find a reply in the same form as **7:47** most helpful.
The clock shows **3:06**
